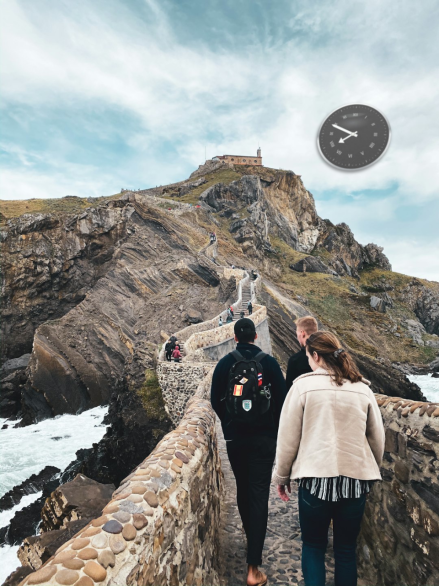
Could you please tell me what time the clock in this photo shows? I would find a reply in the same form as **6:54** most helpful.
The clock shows **7:49**
